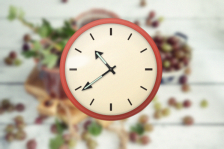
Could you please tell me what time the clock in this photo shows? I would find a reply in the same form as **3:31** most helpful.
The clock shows **10:39**
